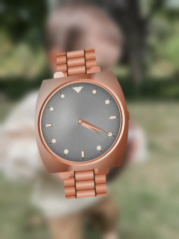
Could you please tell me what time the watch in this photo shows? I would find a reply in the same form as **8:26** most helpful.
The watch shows **4:20**
